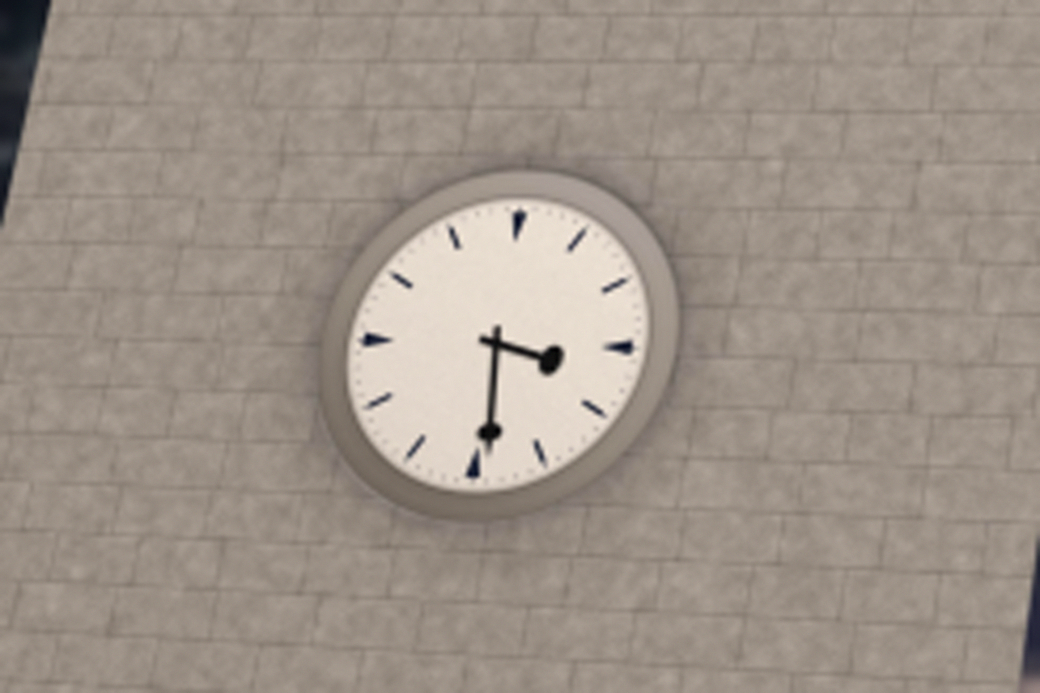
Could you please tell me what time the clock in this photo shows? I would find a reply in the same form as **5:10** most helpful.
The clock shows **3:29**
